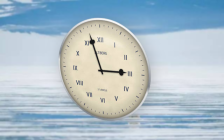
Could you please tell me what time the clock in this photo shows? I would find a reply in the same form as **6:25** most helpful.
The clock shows **2:57**
